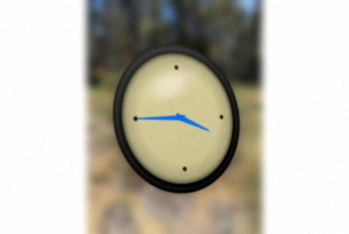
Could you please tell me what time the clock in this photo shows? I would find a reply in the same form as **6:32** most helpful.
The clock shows **3:45**
